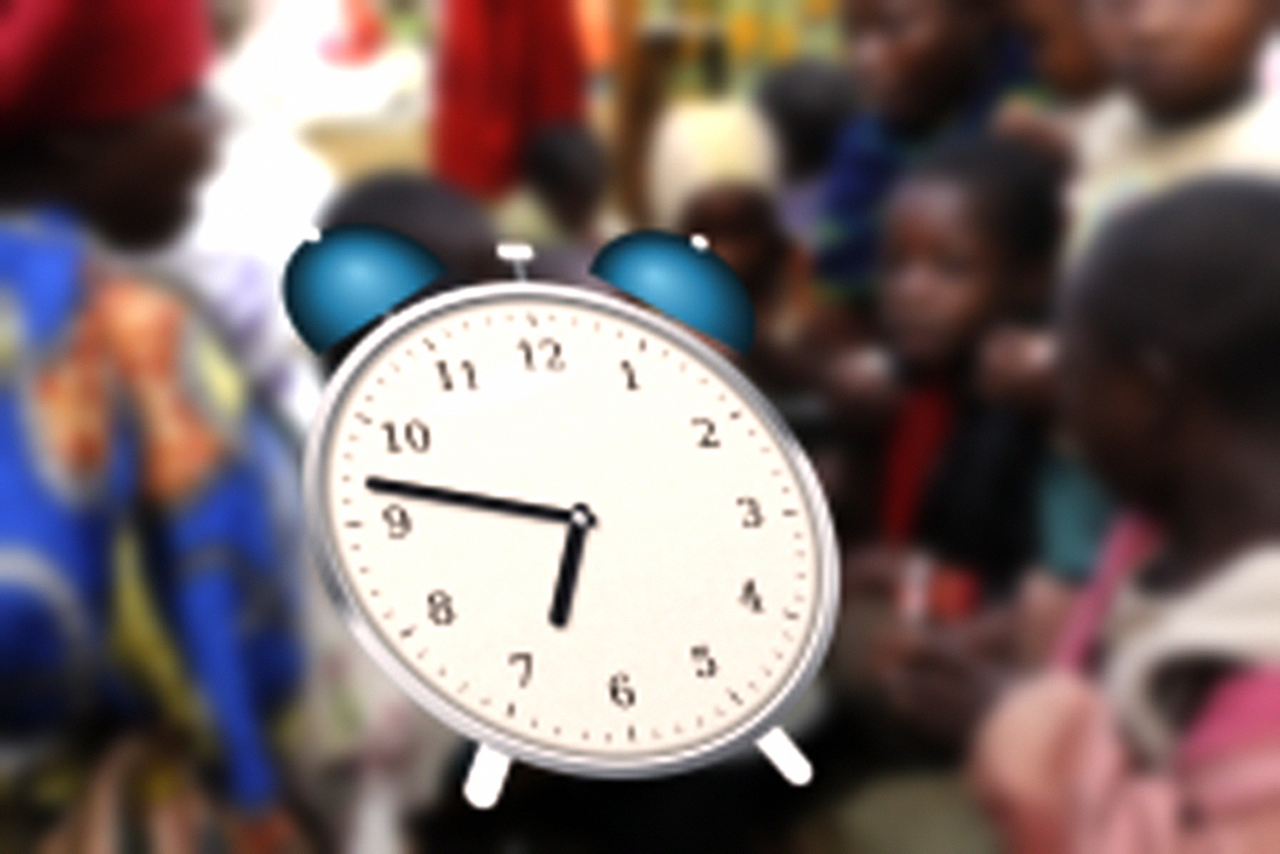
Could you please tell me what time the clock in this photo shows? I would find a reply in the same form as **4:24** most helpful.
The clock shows **6:47**
